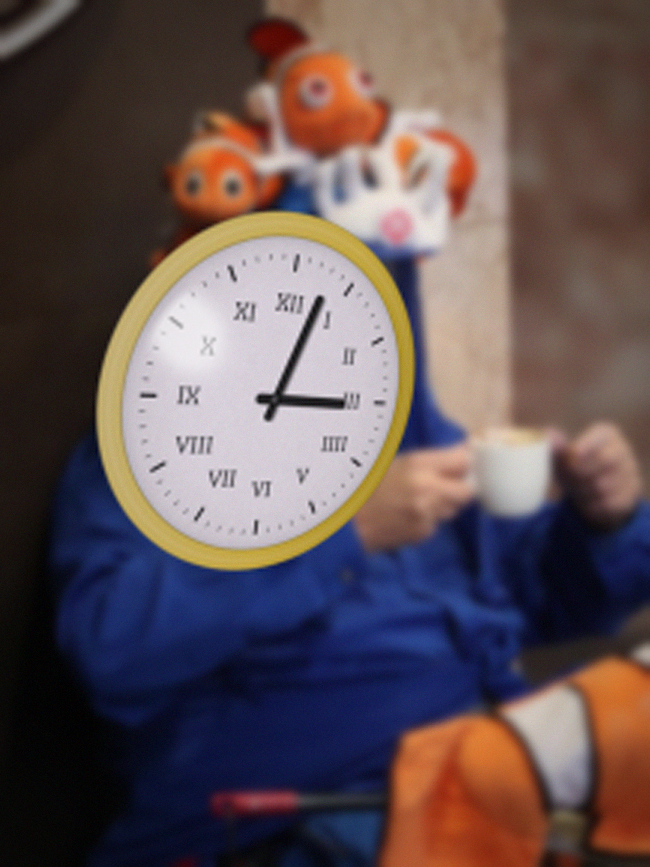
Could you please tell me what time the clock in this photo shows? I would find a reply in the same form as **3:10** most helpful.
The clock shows **3:03**
